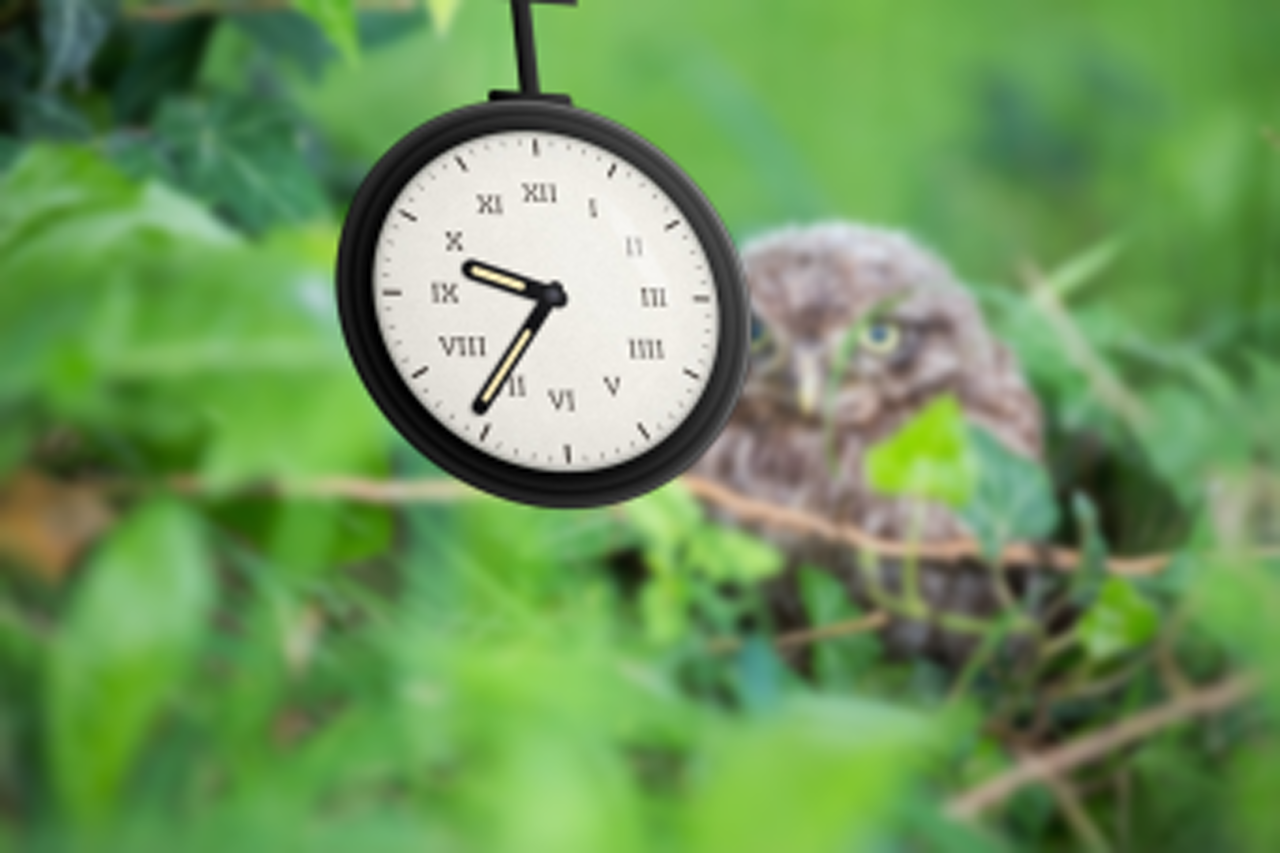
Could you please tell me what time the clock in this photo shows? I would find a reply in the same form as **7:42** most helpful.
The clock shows **9:36**
